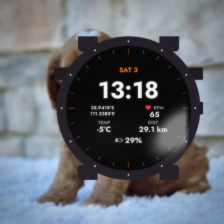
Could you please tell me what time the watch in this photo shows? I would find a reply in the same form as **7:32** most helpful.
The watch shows **13:18**
